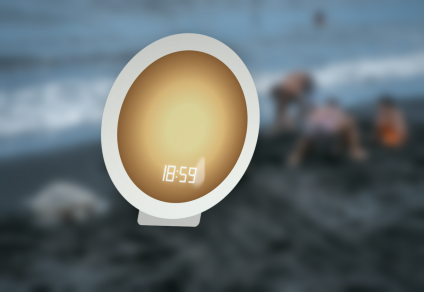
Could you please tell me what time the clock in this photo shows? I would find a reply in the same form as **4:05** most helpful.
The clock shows **18:59**
